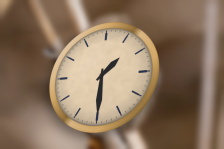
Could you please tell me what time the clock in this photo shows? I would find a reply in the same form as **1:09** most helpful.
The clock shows **1:30**
